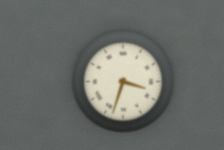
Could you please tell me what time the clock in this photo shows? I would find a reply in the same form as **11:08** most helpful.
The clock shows **3:33**
